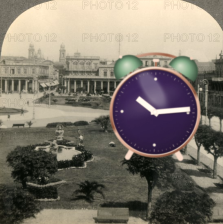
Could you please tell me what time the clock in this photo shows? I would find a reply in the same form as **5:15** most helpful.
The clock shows **10:14**
